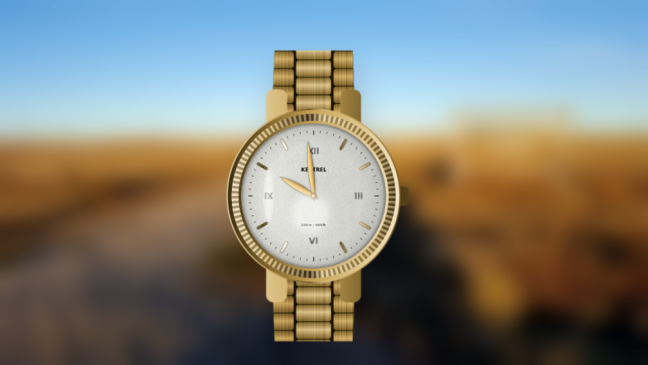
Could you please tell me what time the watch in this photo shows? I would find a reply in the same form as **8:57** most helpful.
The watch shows **9:59**
